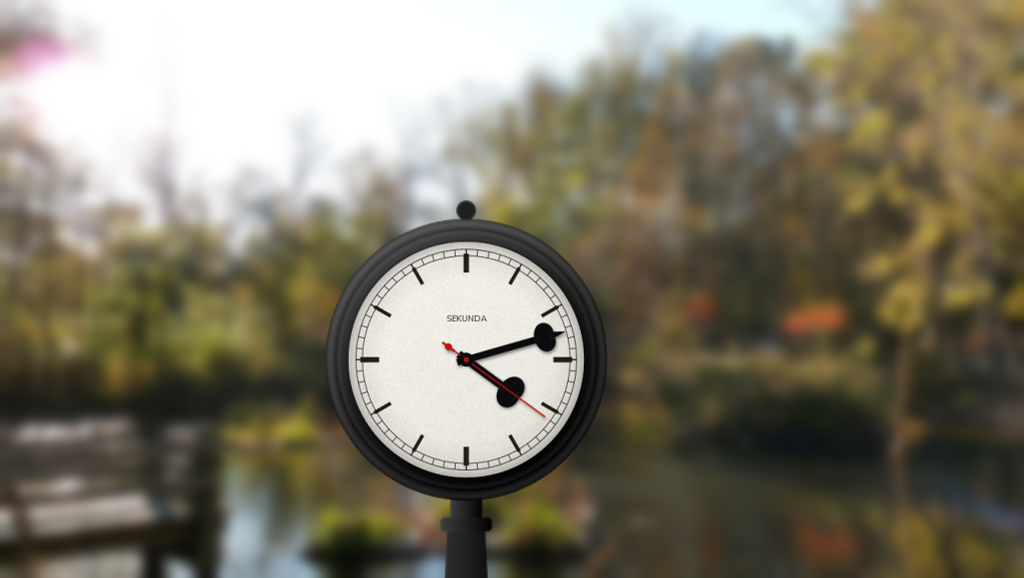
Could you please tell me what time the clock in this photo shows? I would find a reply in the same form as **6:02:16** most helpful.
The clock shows **4:12:21**
